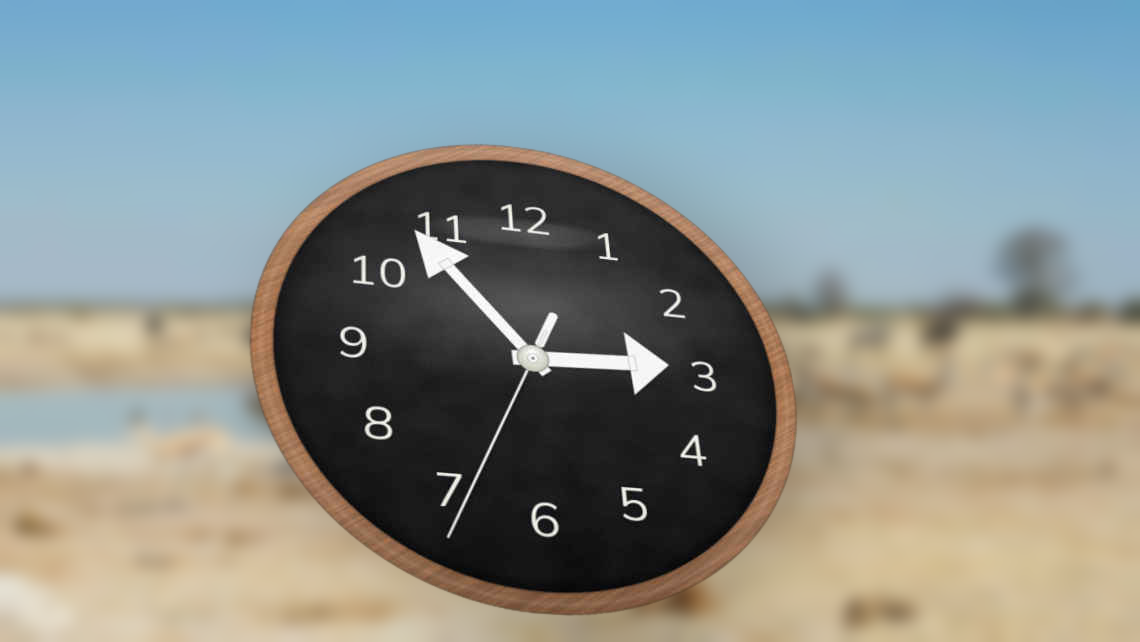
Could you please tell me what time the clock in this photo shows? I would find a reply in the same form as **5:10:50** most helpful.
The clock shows **2:53:34**
